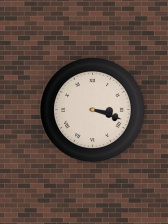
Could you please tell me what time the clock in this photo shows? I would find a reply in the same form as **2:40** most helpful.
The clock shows **3:18**
